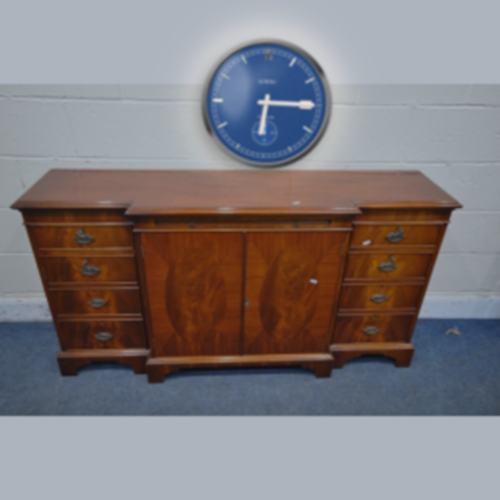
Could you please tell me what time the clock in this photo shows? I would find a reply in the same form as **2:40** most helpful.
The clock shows **6:15**
